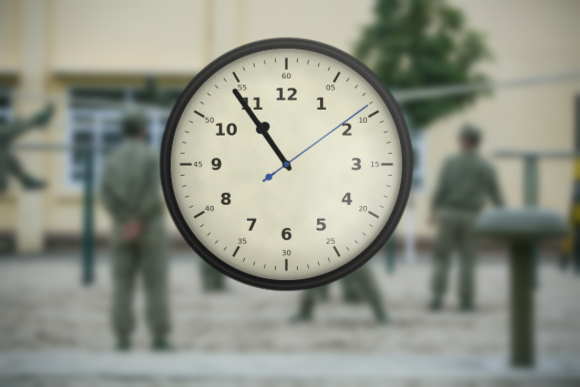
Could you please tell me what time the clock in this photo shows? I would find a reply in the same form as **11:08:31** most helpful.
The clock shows **10:54:09**
